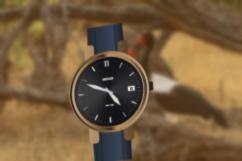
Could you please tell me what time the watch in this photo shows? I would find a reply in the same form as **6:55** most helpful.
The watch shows **4:49**
